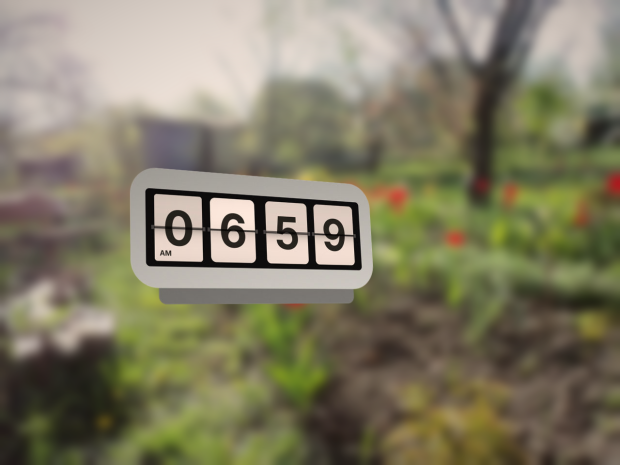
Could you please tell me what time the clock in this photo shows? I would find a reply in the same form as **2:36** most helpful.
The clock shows **6:59**
